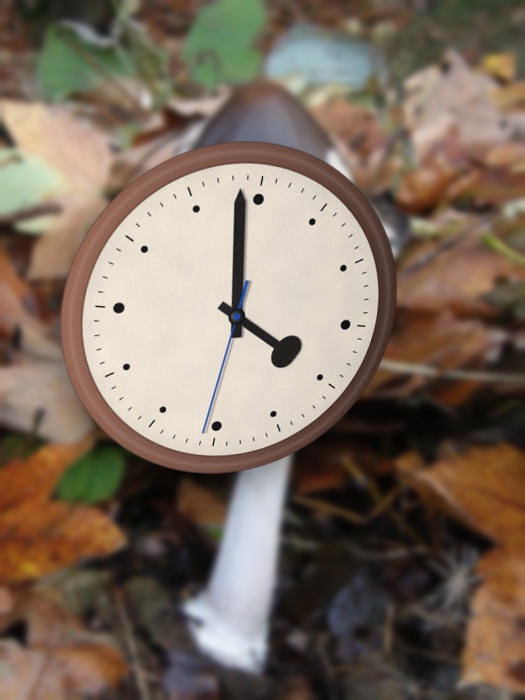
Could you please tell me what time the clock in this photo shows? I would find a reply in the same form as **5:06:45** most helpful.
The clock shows **3:58:31**
